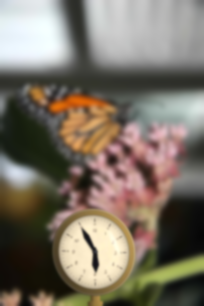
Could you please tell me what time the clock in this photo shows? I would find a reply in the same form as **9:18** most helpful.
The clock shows **5:55**
